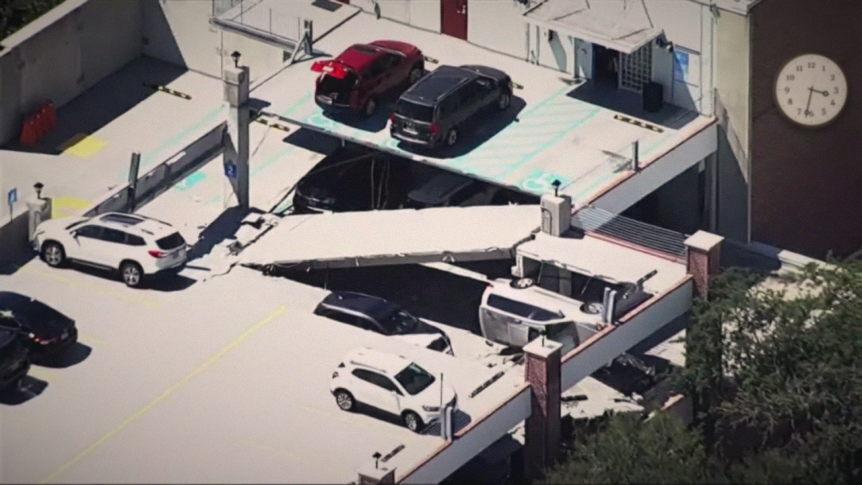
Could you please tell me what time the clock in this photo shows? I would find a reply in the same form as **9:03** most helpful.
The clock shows **3:32**
